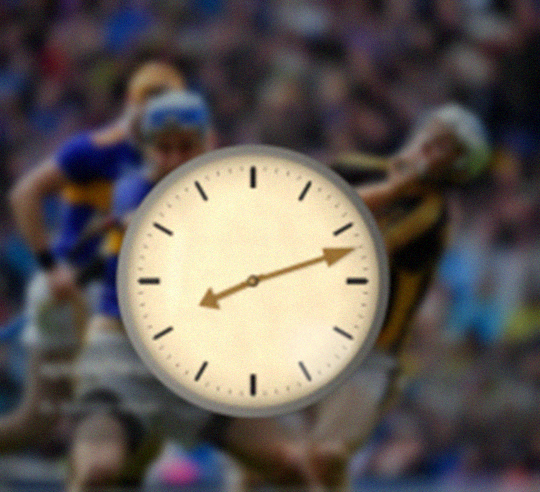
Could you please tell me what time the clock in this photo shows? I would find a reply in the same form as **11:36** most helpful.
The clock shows **8:12**
